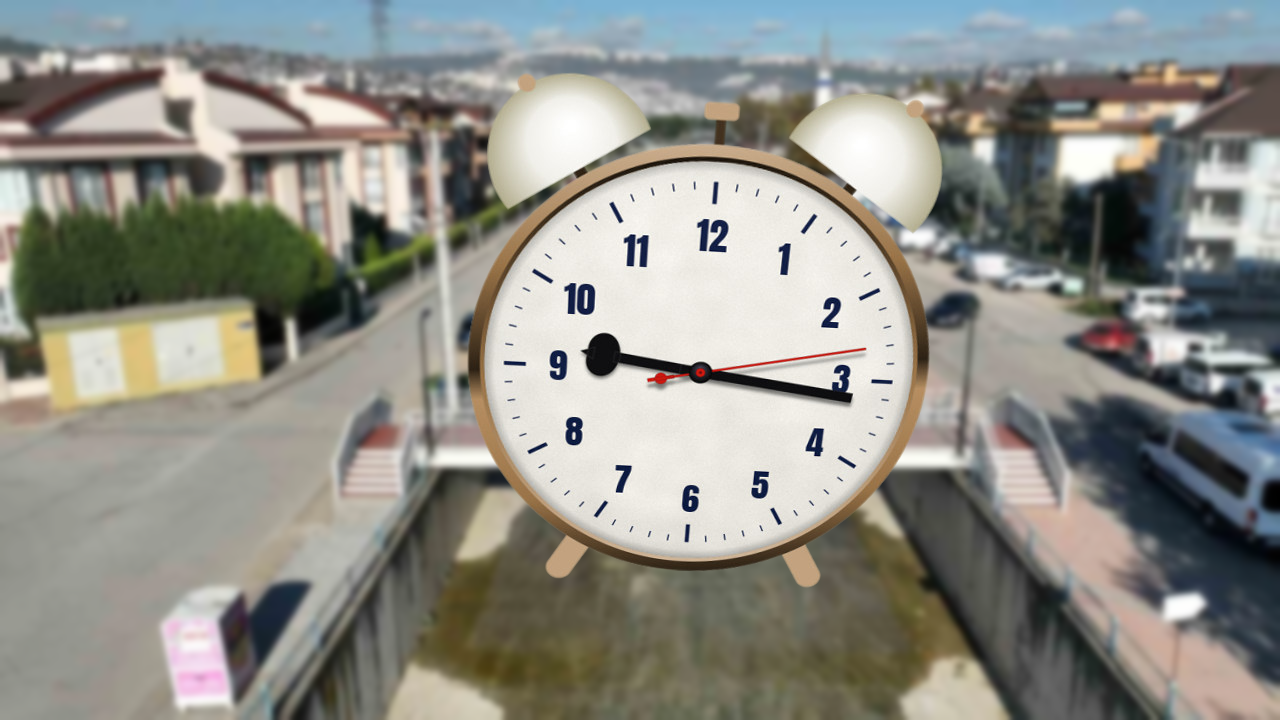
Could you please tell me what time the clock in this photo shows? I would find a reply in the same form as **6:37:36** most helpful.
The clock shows **9:16:13**
